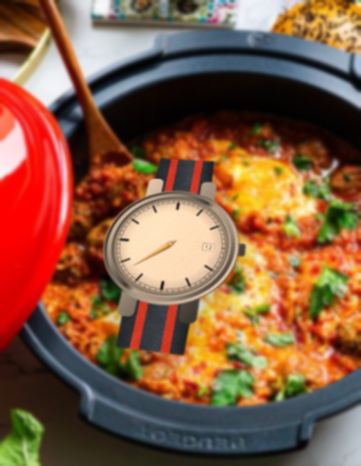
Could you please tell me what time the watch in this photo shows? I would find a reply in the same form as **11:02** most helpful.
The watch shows **7:38**
